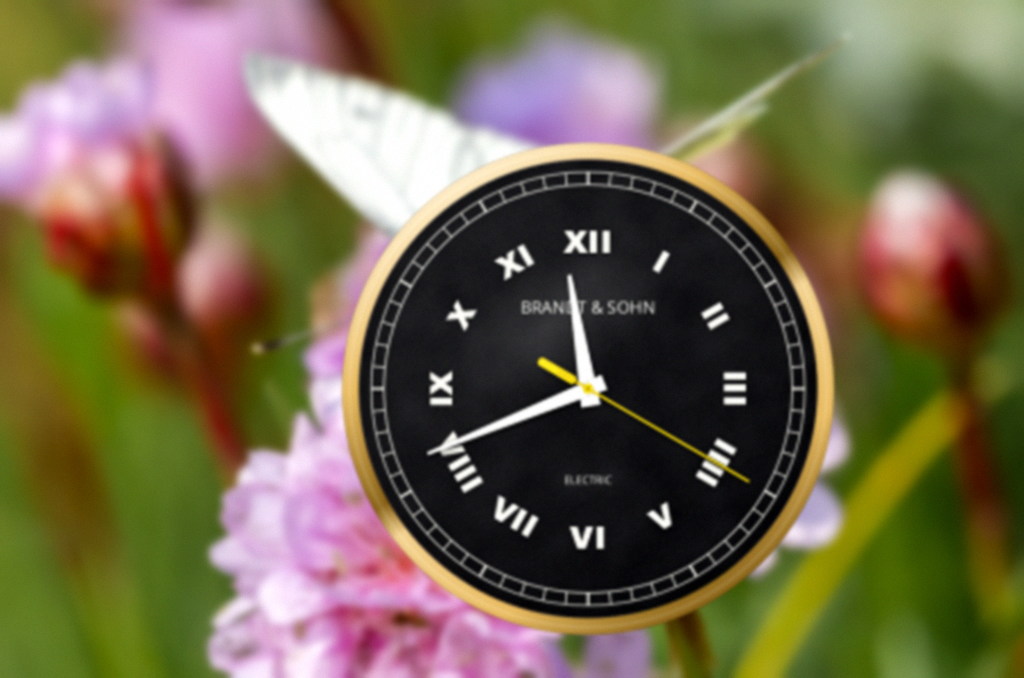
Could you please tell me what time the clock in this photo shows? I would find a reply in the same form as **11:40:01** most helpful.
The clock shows **11:41:20**
